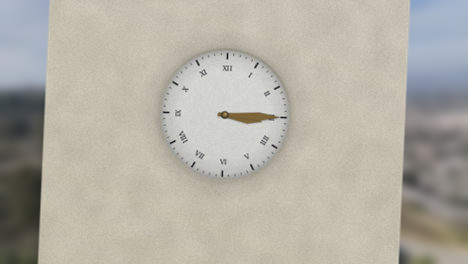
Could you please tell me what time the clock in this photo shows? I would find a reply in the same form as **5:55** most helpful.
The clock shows **3:15**
